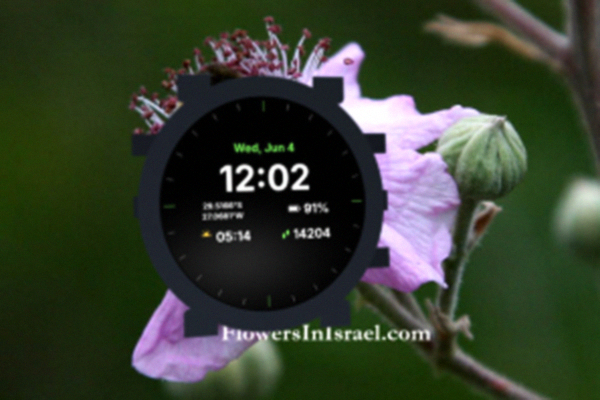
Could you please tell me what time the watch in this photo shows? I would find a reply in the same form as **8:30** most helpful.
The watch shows **12:02**
